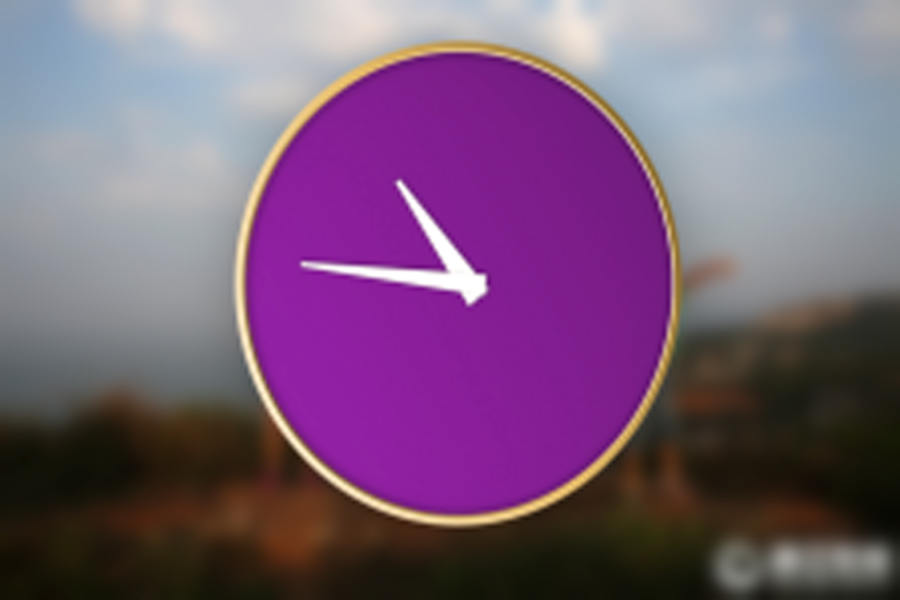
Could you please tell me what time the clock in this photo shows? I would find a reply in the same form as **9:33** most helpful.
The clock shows **10:46**
